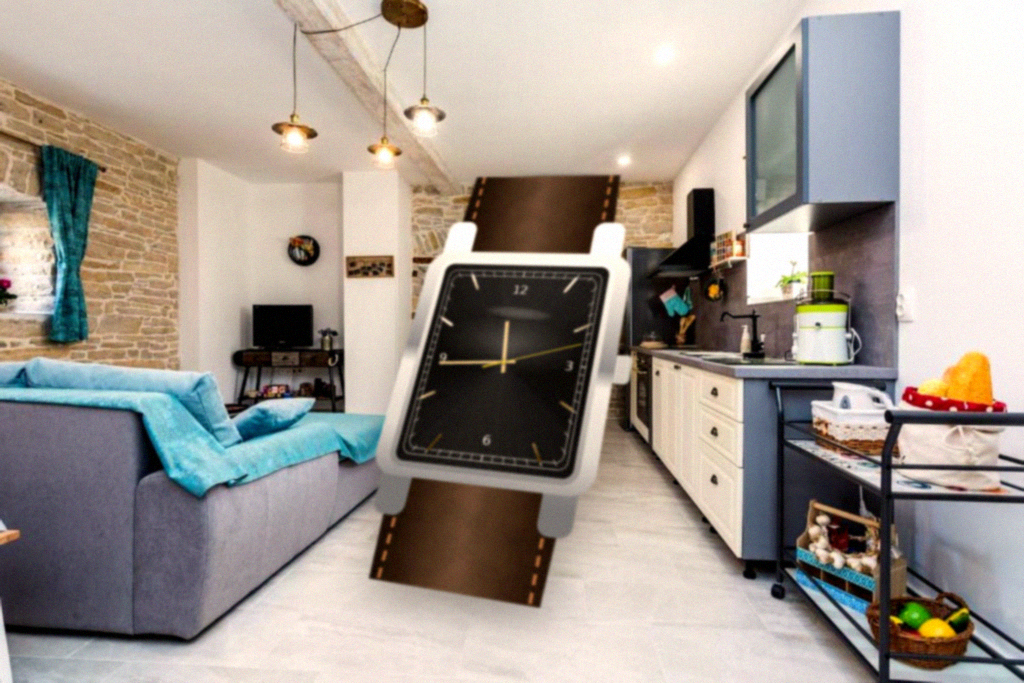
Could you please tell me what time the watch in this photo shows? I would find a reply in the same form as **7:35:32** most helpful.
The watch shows **11:44:12**
